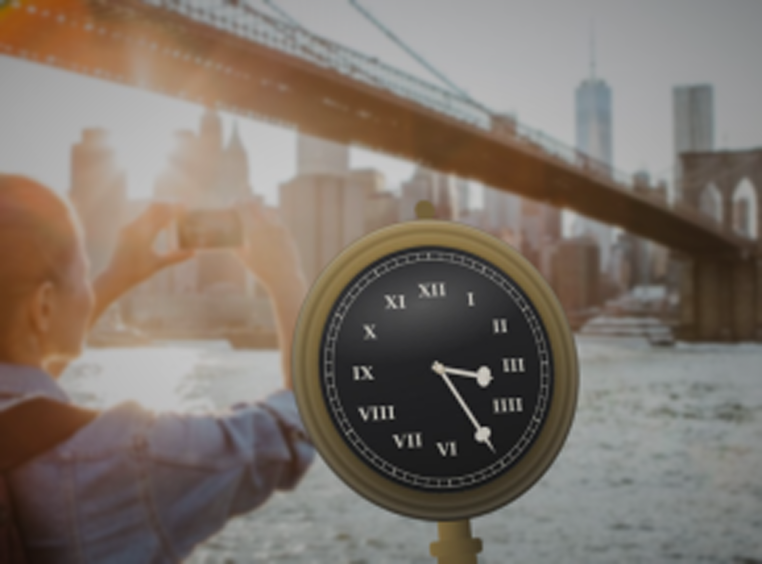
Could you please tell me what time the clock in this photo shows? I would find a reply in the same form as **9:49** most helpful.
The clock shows **3:25**
